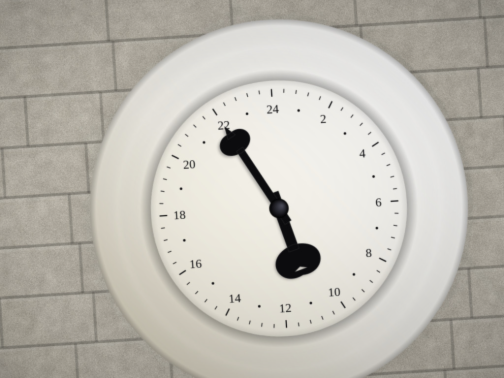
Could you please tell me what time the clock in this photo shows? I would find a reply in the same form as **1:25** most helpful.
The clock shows **10:55**
